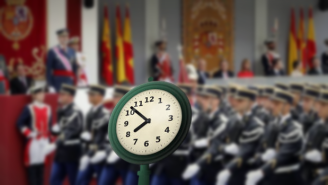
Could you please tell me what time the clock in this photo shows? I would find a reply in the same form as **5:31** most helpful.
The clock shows **7:52**
